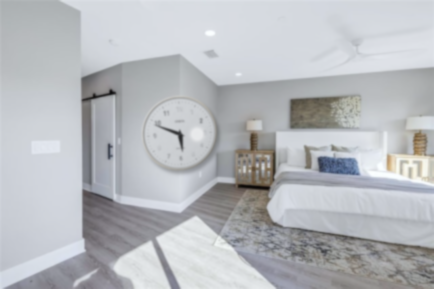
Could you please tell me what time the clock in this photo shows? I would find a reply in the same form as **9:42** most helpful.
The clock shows **5:49**
